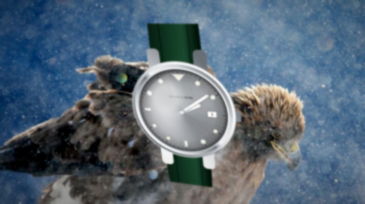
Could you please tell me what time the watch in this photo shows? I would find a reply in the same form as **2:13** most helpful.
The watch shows **2:09**
